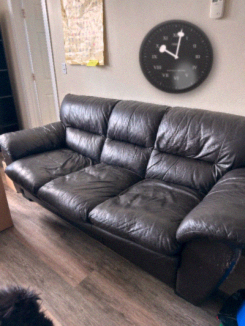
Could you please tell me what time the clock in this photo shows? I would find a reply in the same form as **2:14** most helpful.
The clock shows **10:02**
